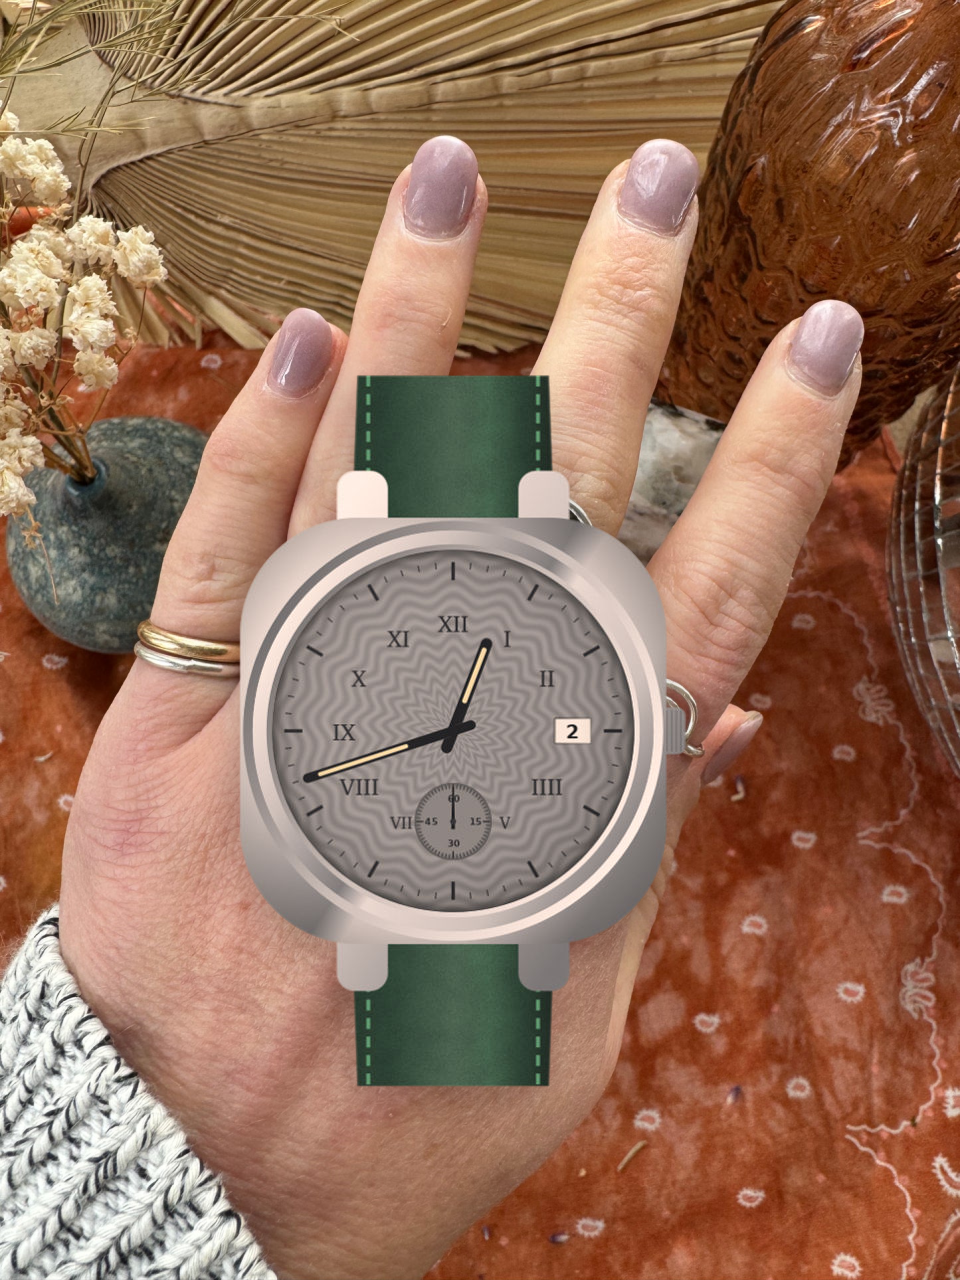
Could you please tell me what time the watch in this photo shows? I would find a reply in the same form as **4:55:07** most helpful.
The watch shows **12:42:00**
